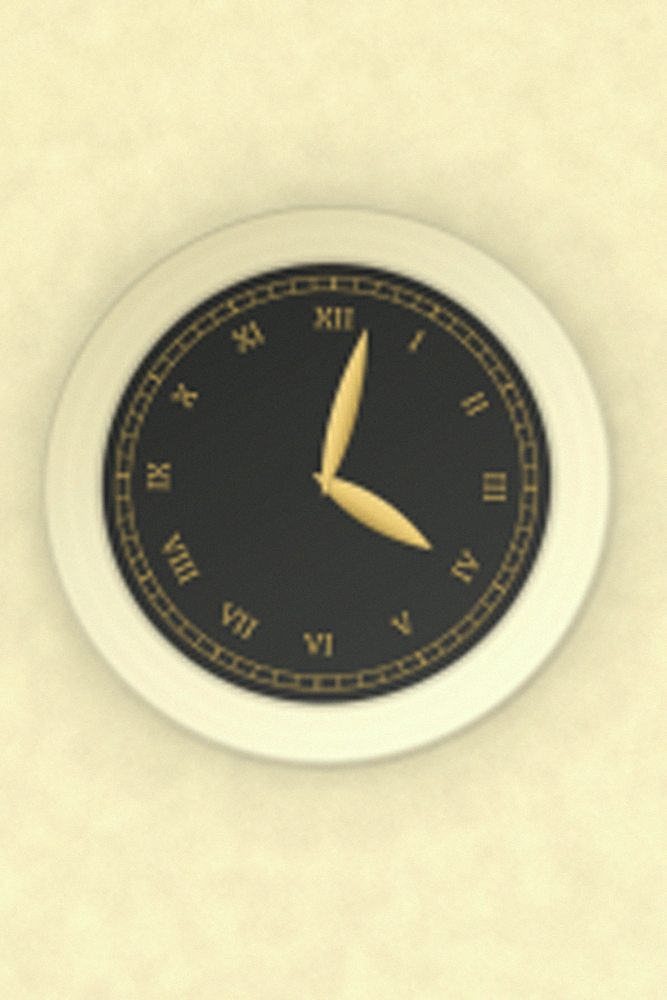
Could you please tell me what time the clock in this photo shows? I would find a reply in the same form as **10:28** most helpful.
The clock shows **4:02**
